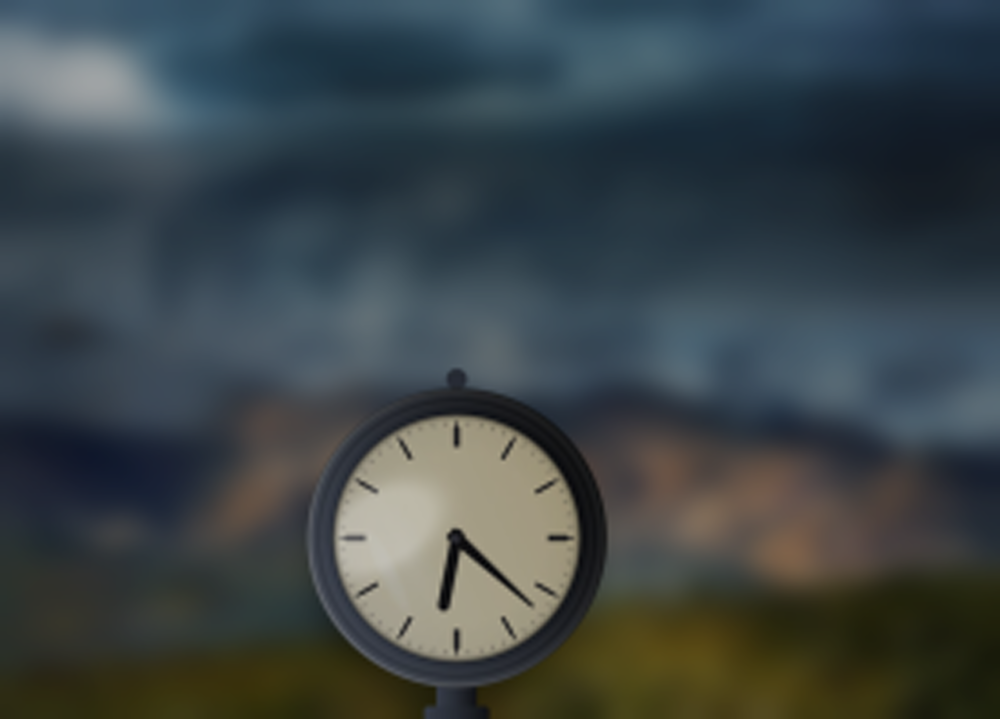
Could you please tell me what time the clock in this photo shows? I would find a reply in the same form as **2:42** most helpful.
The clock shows **6:22**
